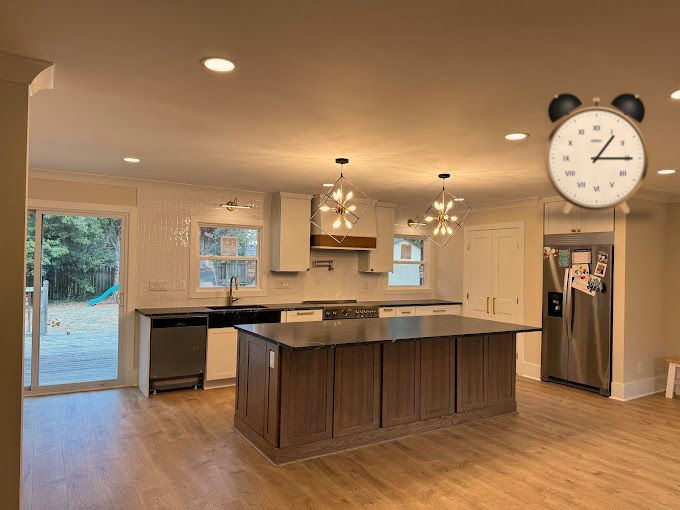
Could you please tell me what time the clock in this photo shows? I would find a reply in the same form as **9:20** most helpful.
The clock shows **1:15**
